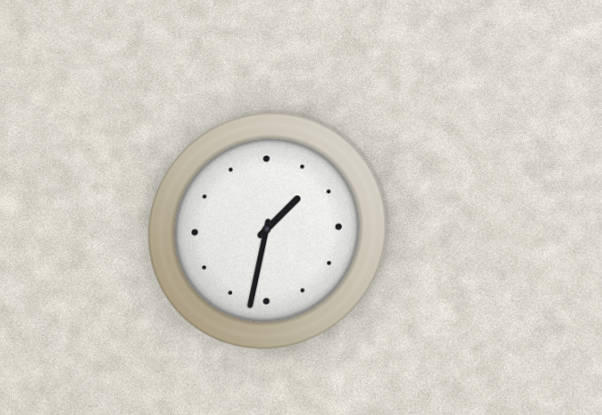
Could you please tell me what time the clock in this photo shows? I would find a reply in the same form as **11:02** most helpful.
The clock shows **1:32**
